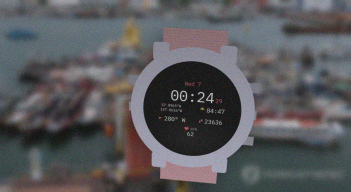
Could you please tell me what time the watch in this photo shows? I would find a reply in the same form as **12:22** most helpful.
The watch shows **0:24**
